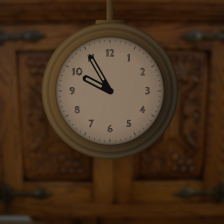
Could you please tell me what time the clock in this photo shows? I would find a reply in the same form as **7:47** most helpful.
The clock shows **9:55**
